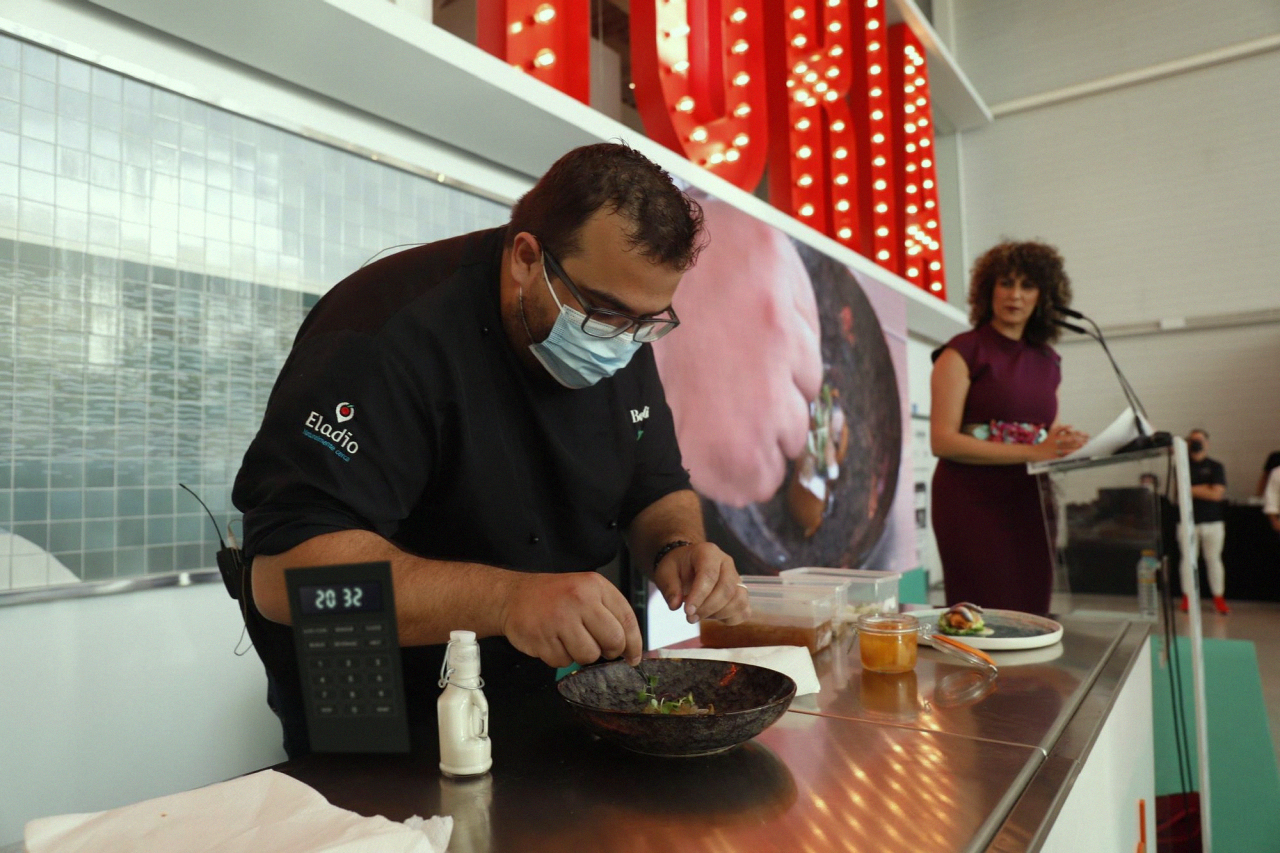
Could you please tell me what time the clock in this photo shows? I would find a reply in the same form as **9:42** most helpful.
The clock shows **20:32**
